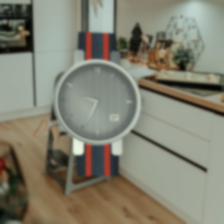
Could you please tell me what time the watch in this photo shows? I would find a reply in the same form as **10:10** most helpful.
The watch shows **9:34**
